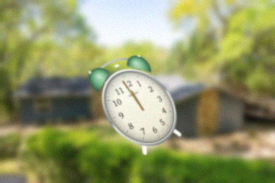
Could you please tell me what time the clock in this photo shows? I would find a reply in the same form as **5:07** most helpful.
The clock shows **11:59**
